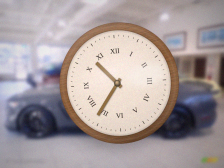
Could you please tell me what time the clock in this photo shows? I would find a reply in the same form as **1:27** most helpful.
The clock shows **10:36**
